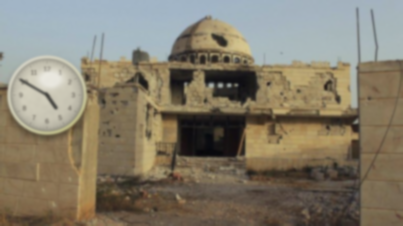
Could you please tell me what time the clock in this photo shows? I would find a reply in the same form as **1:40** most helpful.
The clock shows **4:50**
